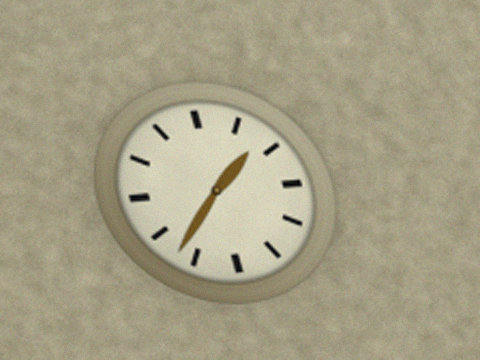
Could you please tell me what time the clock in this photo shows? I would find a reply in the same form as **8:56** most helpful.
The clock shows **1:37**
